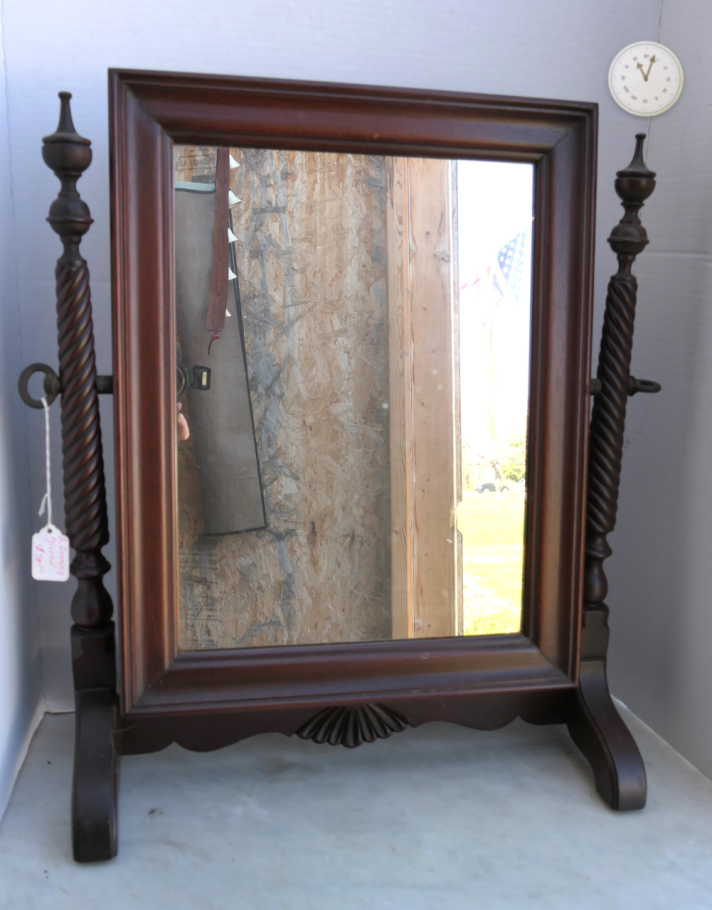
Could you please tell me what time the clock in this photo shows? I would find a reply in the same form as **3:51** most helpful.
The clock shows **11:03**
